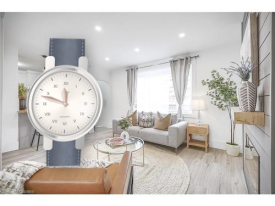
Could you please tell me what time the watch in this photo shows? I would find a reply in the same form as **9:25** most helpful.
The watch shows **11:48**
